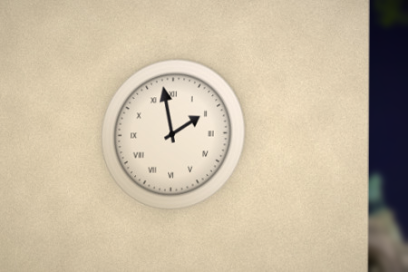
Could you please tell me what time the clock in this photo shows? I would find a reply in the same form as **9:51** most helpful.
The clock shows **1:58**
